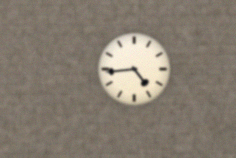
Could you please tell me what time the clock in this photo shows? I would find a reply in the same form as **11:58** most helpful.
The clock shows **4:44**
